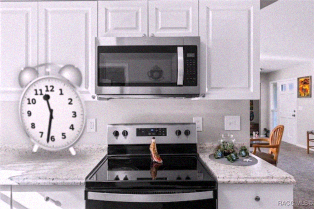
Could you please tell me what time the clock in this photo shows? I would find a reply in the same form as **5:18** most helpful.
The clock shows **11:32**
